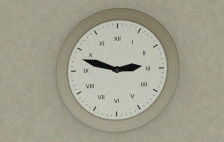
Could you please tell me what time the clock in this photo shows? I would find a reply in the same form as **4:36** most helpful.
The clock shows **2:48**
